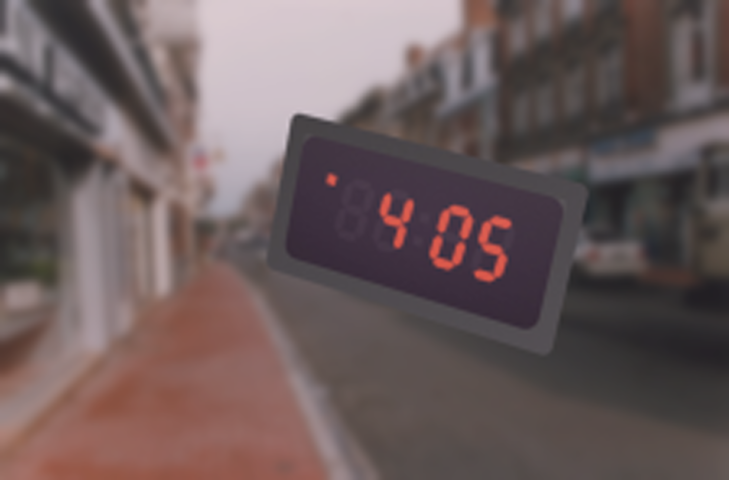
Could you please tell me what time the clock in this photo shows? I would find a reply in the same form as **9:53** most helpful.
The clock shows **4:05**
